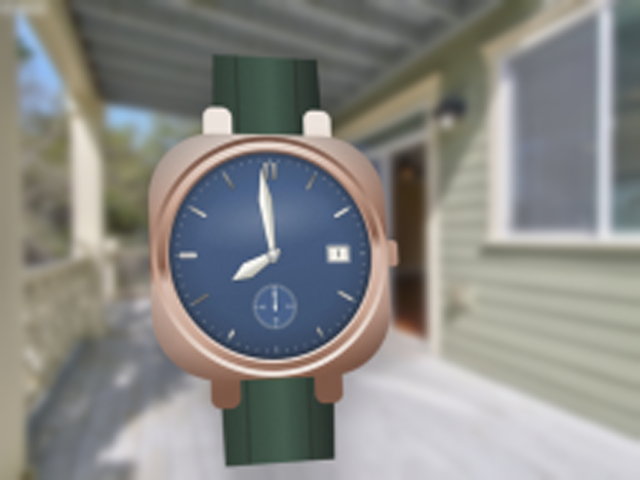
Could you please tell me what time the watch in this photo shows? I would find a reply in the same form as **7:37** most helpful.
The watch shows **7:59**
